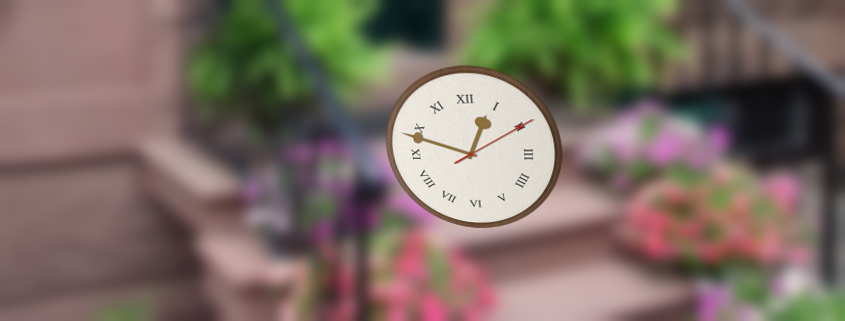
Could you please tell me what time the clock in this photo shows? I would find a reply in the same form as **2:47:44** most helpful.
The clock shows **12:48:10**
